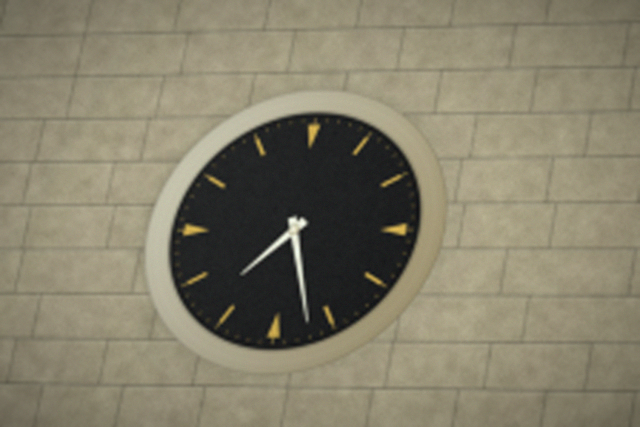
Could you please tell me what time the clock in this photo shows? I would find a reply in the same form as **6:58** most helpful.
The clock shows **7:27**
